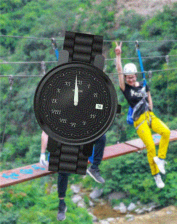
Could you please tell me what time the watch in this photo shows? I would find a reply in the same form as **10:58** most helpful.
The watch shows **11:59**
